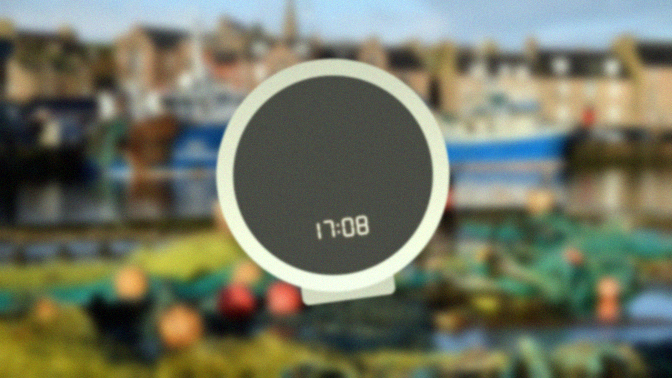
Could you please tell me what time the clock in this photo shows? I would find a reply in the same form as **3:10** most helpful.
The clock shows **17:08**
